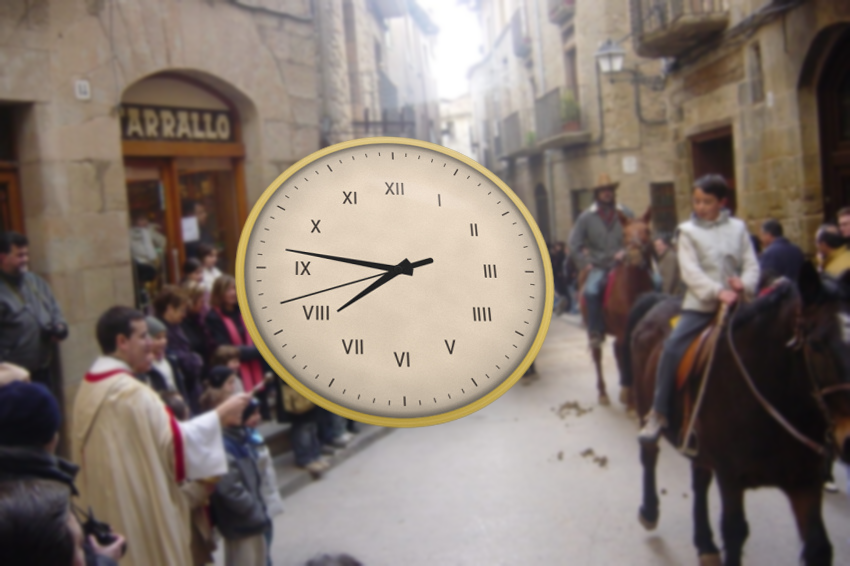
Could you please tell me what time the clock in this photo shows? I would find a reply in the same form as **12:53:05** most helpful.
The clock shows **7:46:42**
